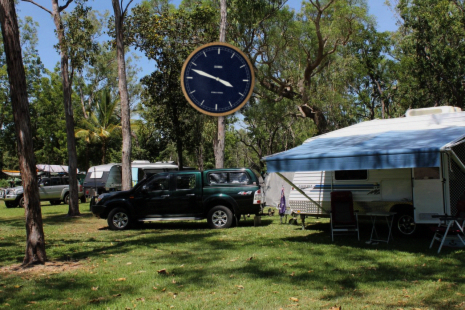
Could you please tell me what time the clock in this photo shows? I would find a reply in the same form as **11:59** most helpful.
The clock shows **3:48**
